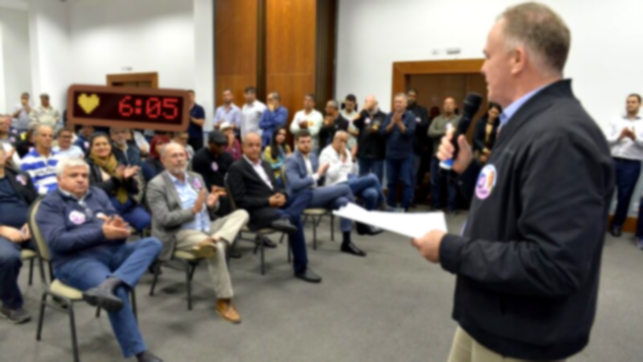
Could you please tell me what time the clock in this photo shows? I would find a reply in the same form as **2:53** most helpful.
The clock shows **6:05**
